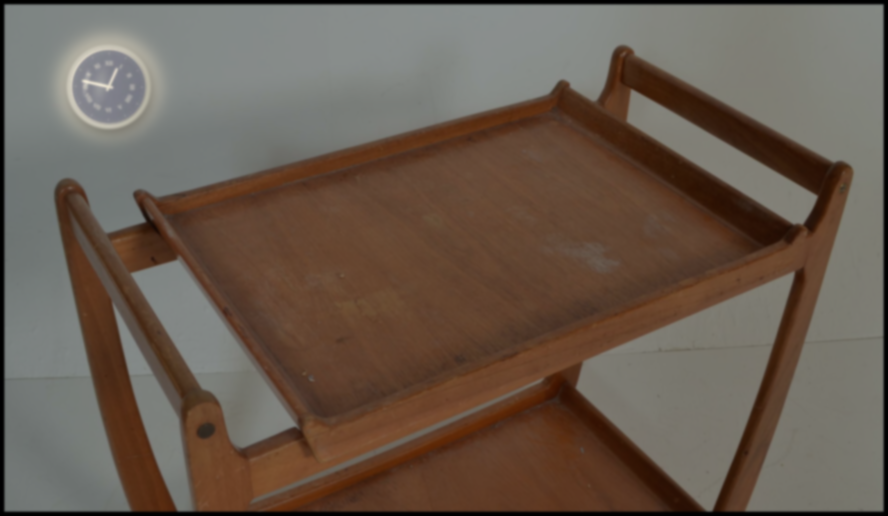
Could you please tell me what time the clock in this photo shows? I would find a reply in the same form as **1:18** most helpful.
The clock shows **12:47**
